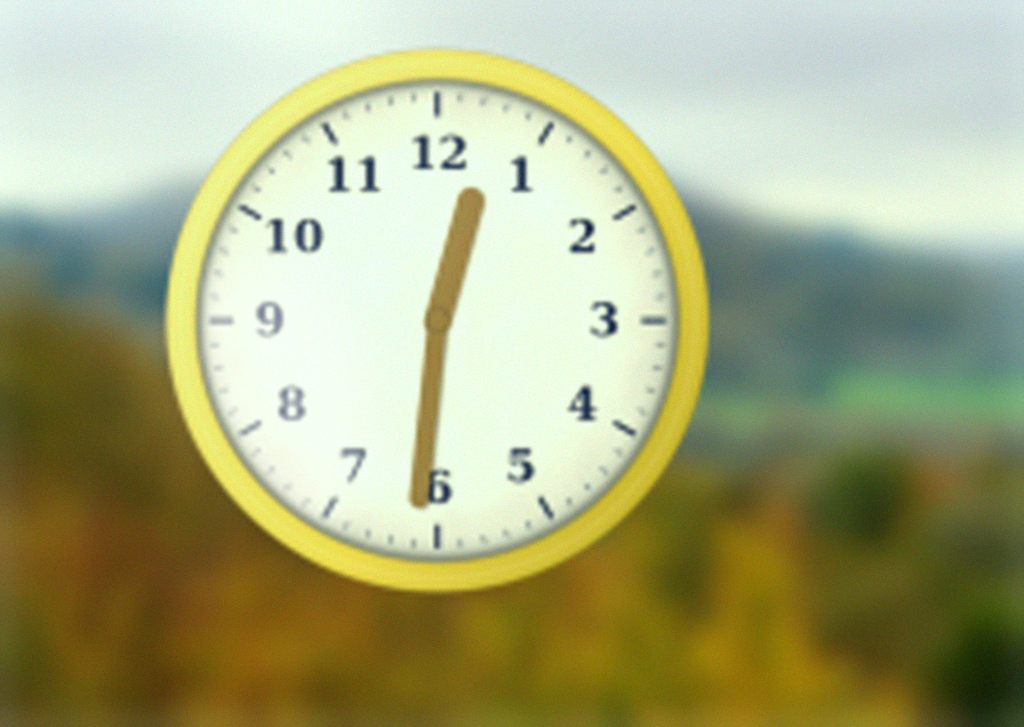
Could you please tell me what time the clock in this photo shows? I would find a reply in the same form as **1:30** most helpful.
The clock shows **12:31**
